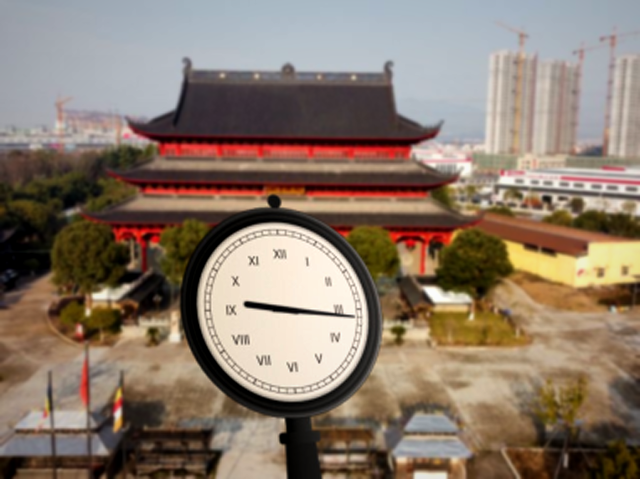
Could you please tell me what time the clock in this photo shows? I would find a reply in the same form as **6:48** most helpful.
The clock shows **9:16**
